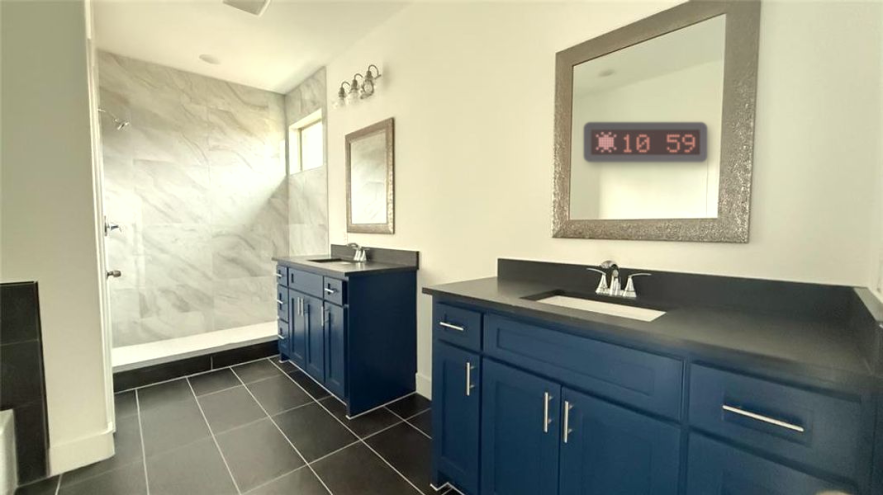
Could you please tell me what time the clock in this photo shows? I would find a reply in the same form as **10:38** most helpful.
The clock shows **10:59**
